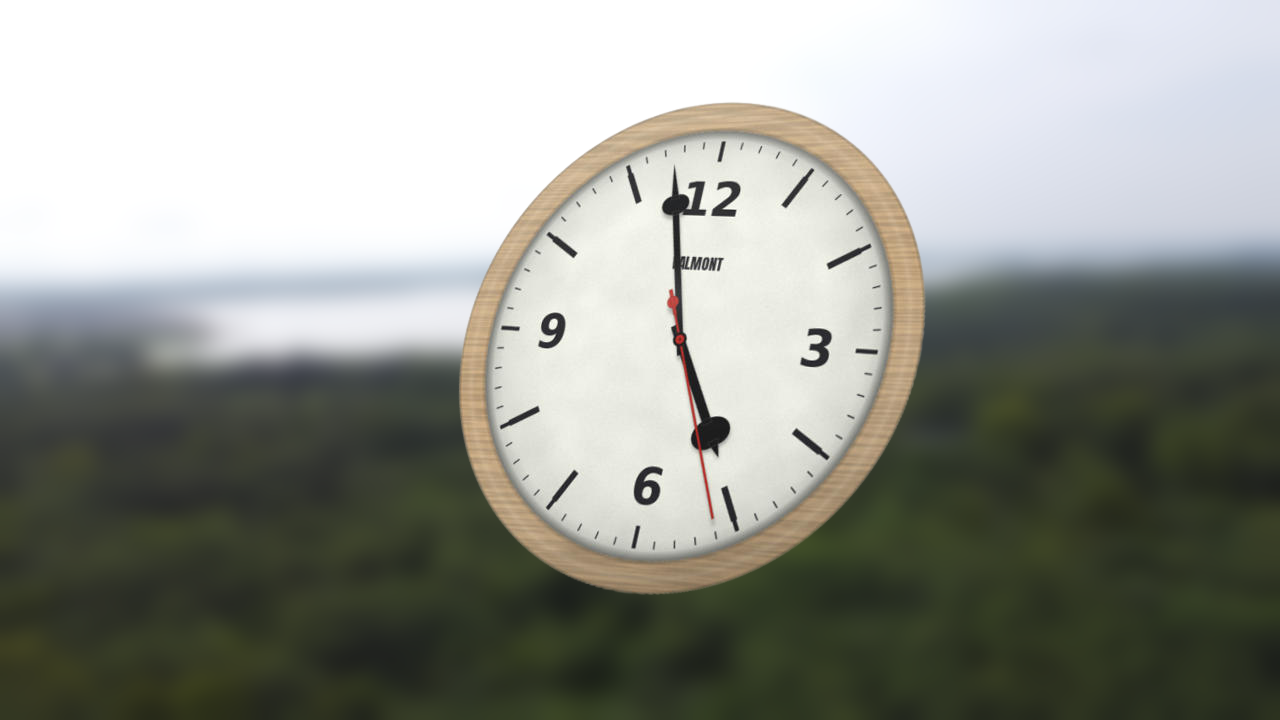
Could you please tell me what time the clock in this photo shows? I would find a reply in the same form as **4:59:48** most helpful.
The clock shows **4:57:26**
